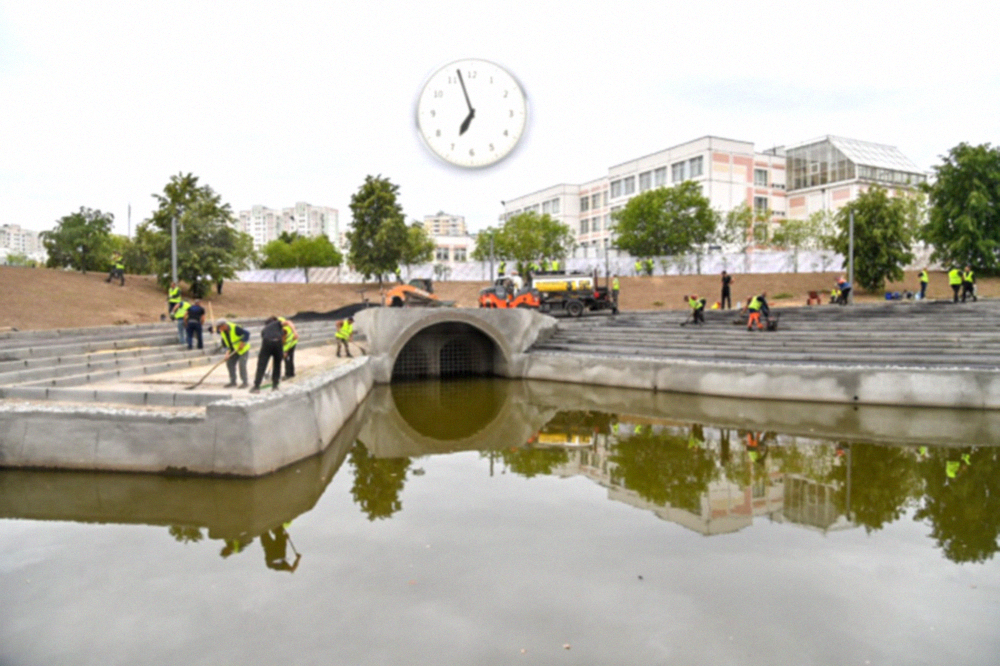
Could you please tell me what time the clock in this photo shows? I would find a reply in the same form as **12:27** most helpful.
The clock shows **6:57**
